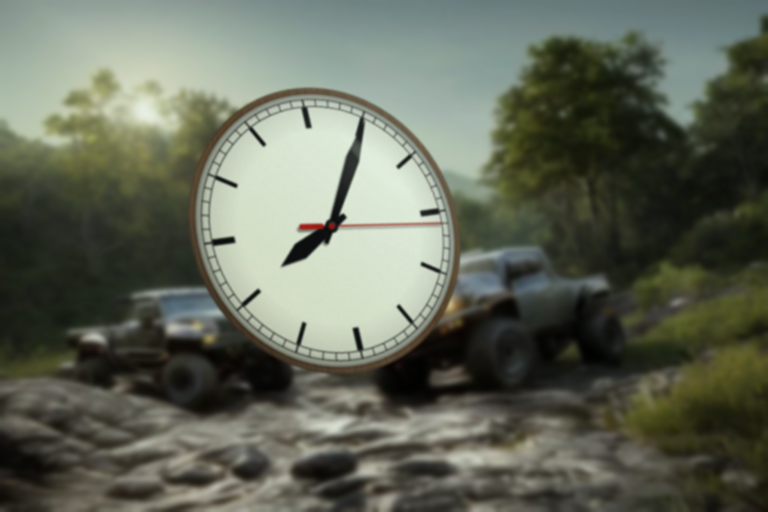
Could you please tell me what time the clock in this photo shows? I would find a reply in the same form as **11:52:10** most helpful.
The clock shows **8:05:16**
